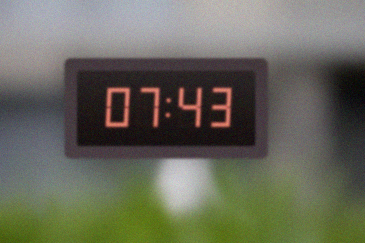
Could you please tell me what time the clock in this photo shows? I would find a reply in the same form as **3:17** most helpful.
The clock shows **7:43**
